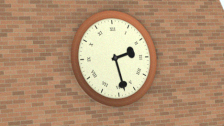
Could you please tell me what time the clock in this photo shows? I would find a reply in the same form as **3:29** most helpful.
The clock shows **2:28**
